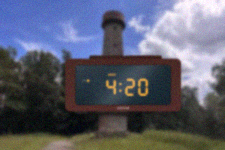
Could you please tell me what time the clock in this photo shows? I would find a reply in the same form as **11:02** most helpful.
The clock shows **4:20**
